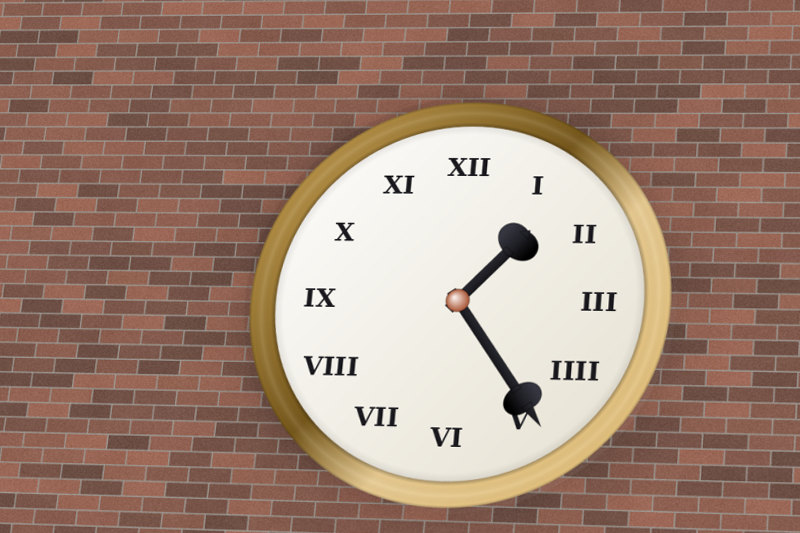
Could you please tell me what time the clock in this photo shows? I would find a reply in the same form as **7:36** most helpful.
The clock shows **1:24**
